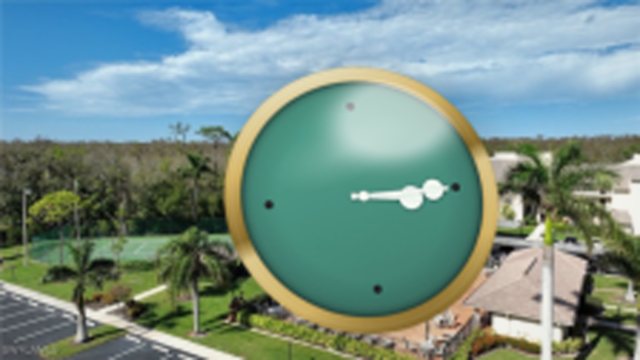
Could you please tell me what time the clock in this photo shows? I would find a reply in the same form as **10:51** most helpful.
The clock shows **3:15**
